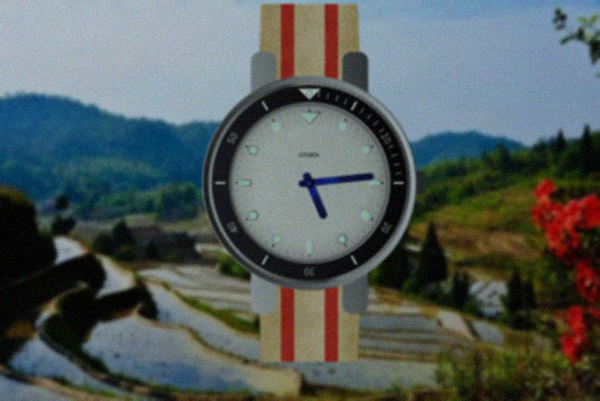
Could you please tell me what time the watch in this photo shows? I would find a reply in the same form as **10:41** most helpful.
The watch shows **5:14**
